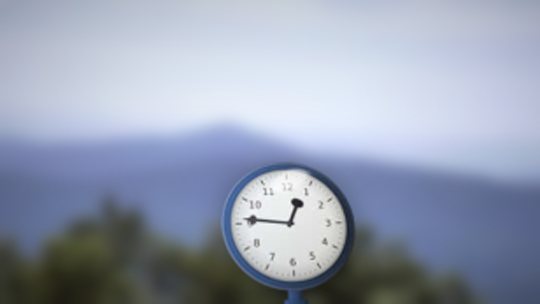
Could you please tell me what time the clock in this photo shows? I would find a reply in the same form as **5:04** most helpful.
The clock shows **12:46**
